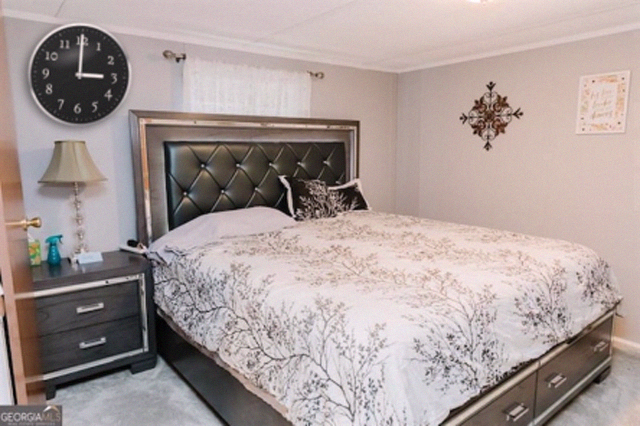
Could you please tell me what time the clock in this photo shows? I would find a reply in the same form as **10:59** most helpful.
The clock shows **3:00**
